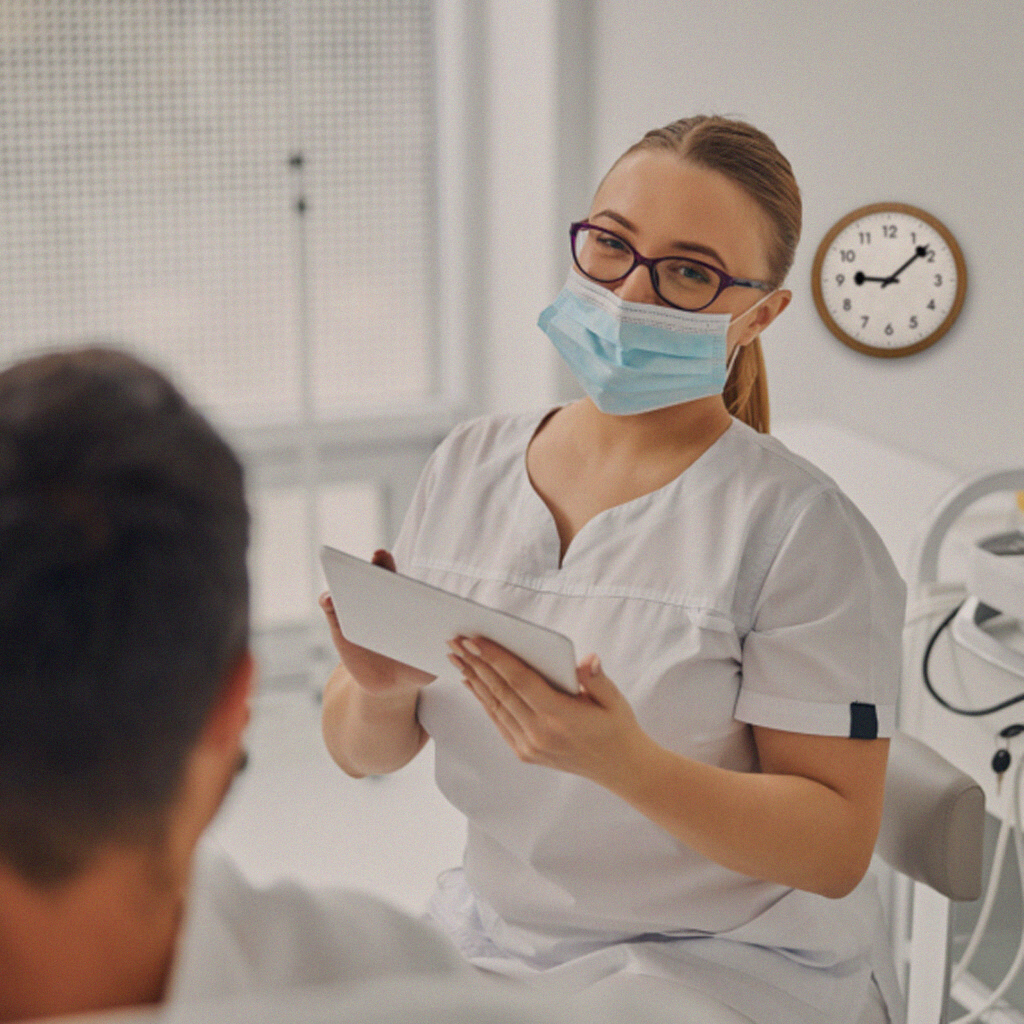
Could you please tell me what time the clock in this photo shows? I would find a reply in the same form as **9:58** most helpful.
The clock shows **9:08**
